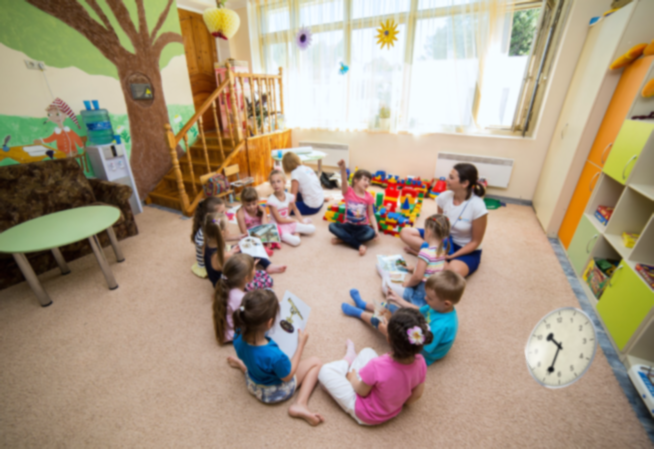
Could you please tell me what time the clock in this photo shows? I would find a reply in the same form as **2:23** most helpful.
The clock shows **10:34**
